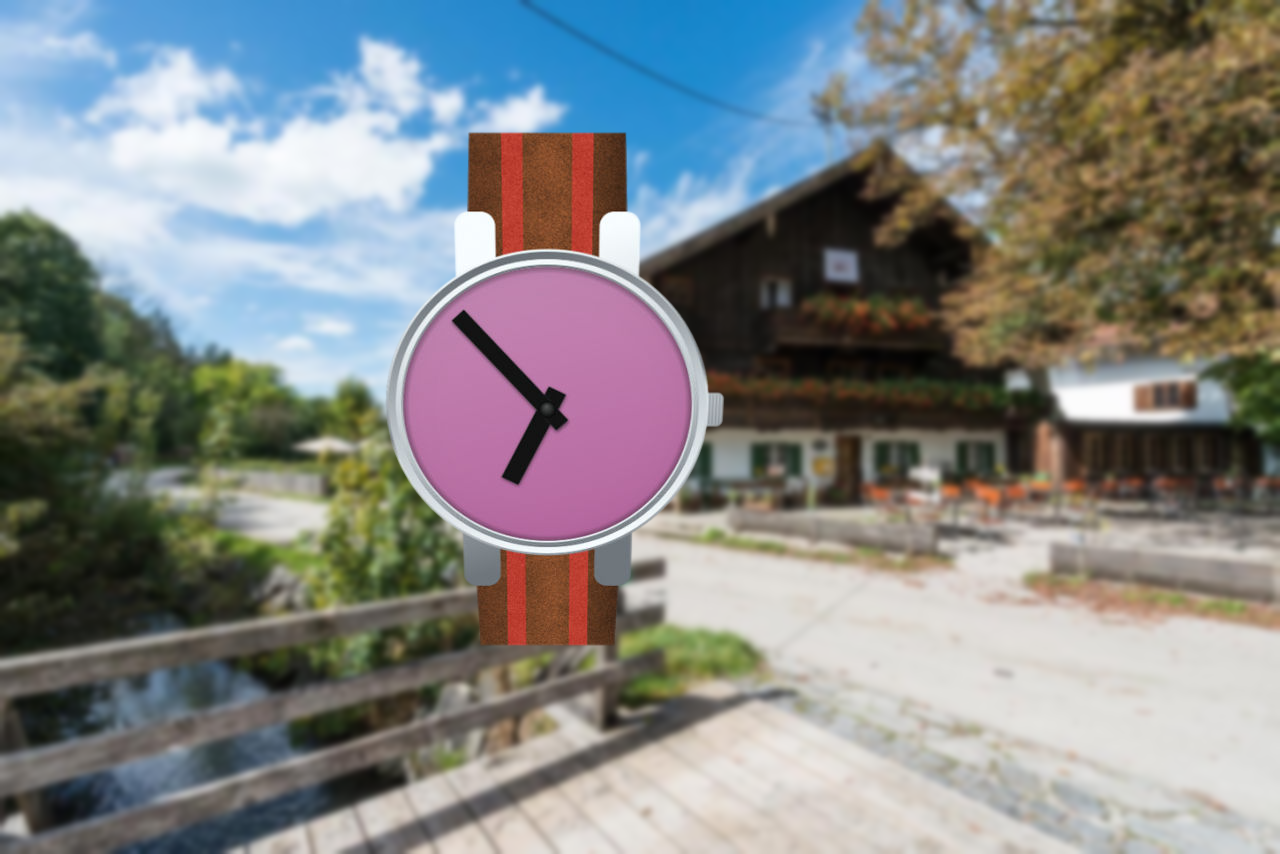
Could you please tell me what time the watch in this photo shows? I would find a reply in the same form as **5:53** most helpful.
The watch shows **6:53**
